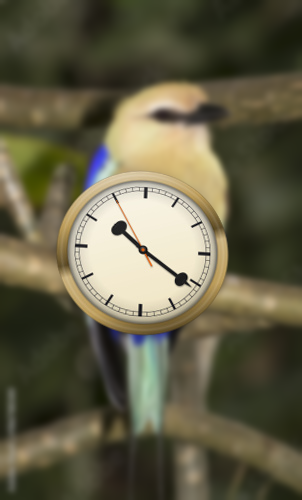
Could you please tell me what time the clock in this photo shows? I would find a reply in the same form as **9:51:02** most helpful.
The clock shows **10:20:55**
